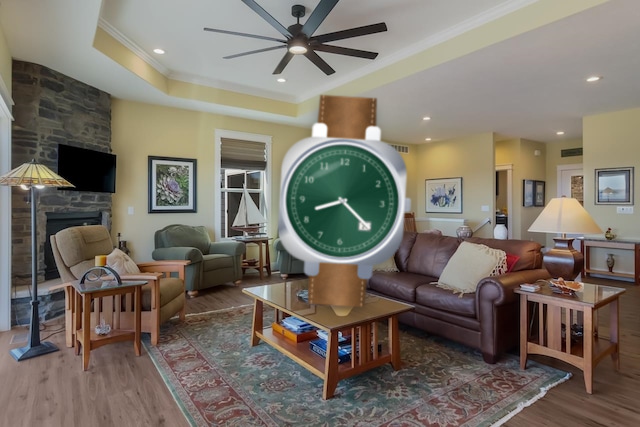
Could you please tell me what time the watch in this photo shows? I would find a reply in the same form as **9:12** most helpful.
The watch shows **8:22**
